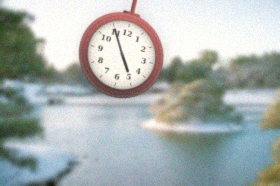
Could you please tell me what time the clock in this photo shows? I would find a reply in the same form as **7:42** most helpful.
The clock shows **4:55**
